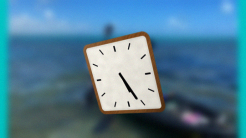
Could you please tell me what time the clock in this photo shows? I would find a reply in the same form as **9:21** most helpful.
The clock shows **5:26**
